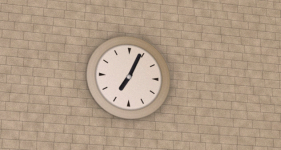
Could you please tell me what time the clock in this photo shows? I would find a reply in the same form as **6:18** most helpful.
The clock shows **7:04**
